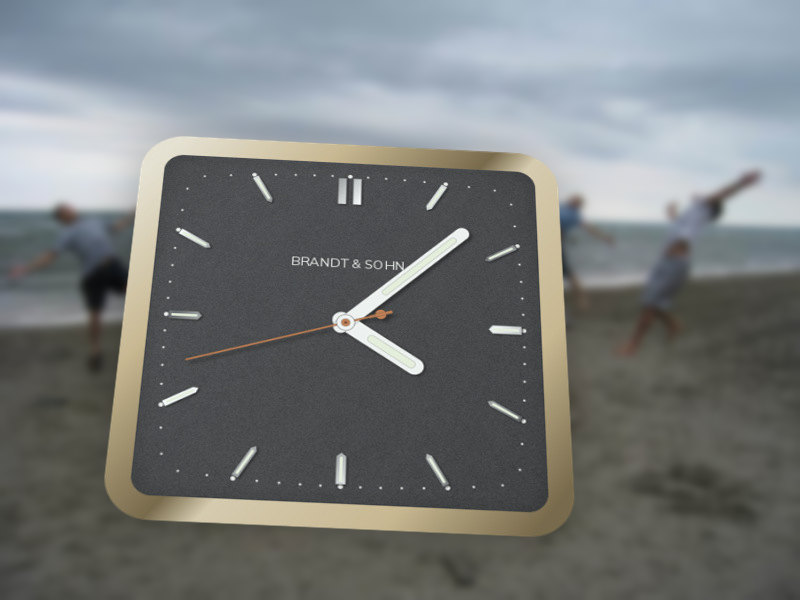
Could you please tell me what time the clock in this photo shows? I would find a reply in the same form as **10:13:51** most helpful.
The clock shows **4:07:42**
